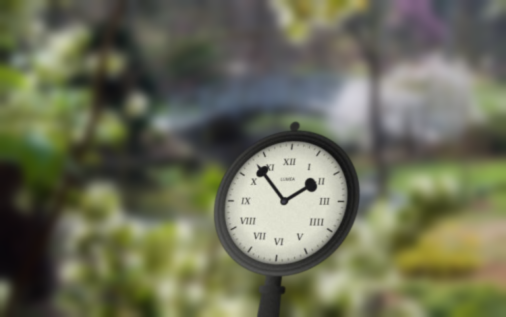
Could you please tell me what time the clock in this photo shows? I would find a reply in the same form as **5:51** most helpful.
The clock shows **1:53**
